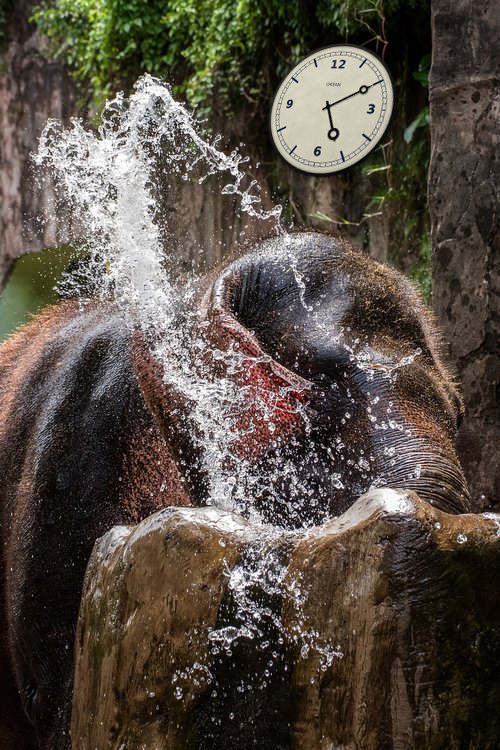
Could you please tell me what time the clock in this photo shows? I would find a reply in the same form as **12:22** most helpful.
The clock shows **5:10**
